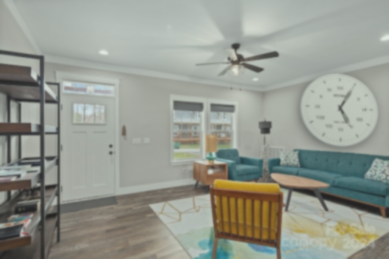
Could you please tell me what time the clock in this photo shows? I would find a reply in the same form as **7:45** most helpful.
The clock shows **5:05**
